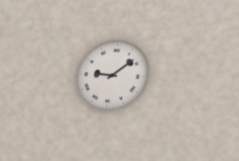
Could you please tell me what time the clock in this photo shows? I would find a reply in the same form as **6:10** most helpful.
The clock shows **9:08**
